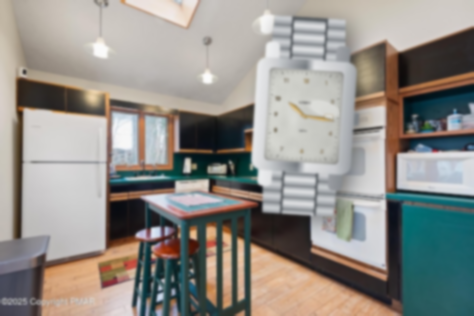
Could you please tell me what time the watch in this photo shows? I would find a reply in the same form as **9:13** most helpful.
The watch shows **10:16**
